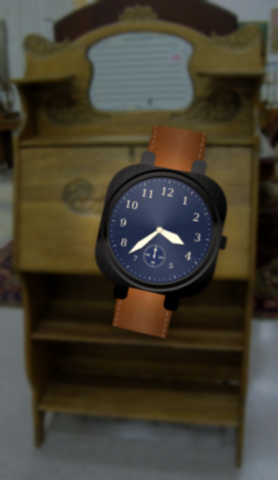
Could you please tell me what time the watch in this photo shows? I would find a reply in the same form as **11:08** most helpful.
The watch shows **3:37**
